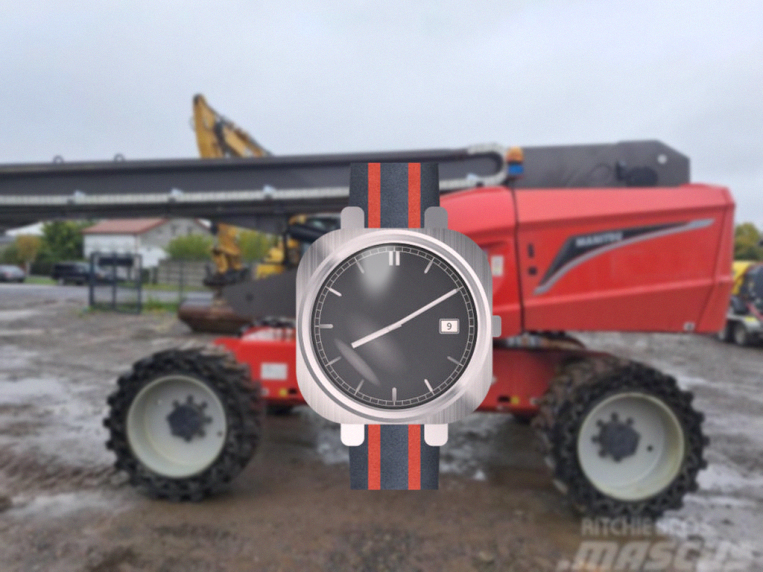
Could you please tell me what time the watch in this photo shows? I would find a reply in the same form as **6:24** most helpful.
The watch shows **8:10**
